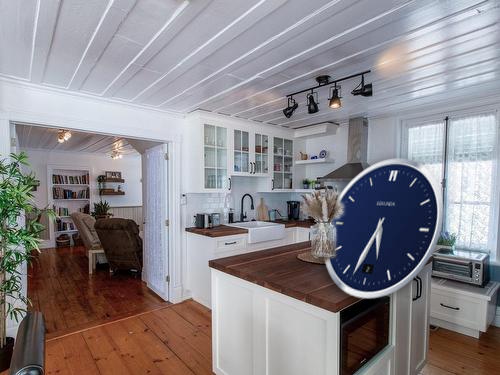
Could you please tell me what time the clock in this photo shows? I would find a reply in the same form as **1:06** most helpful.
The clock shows **5:33**
